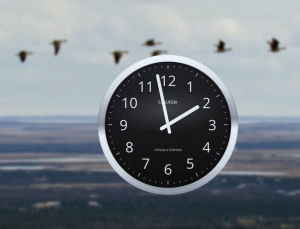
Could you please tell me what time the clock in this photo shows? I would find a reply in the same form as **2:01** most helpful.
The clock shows **1:58**
